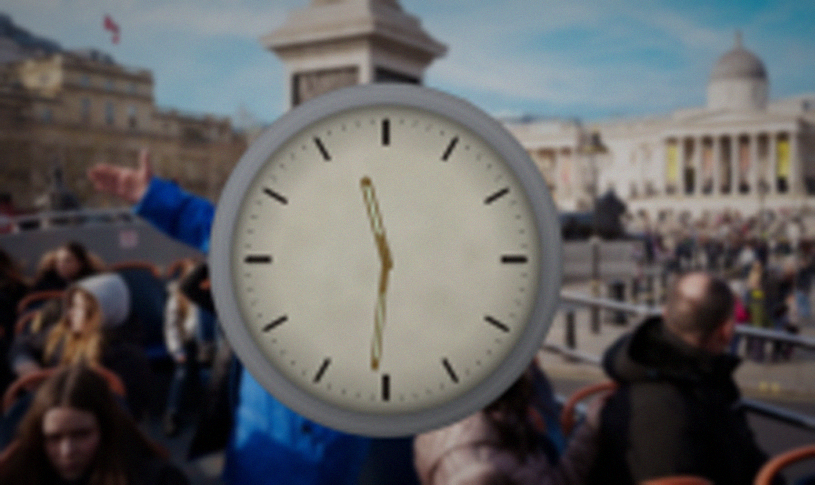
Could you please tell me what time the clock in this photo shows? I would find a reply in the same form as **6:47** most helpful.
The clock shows **11:31**
